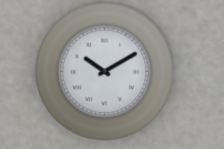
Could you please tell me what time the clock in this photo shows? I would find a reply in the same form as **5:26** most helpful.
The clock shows **10:10**
